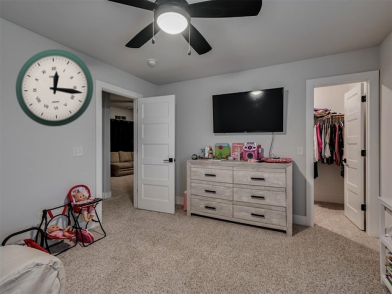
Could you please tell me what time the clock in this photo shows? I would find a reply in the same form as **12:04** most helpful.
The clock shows **12:17**
